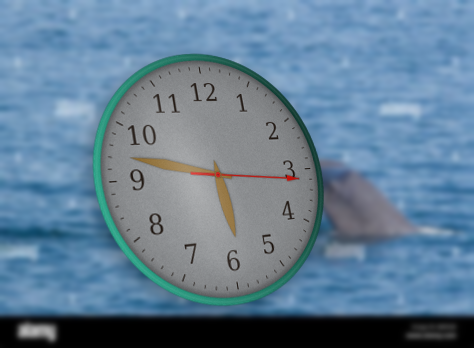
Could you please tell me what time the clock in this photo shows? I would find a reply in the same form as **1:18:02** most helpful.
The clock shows **5:47:16**
